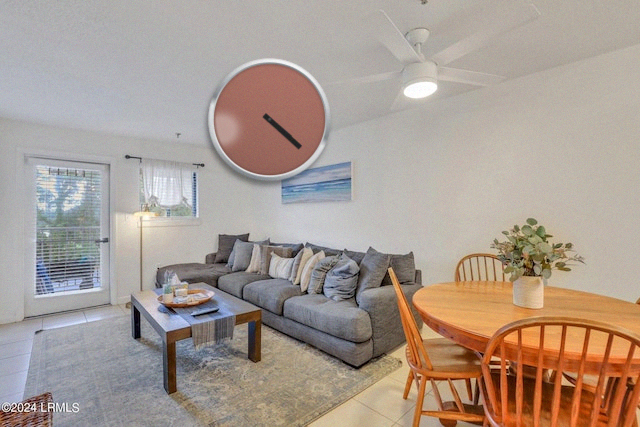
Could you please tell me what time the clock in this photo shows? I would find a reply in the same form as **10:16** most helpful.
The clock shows **4:22**
